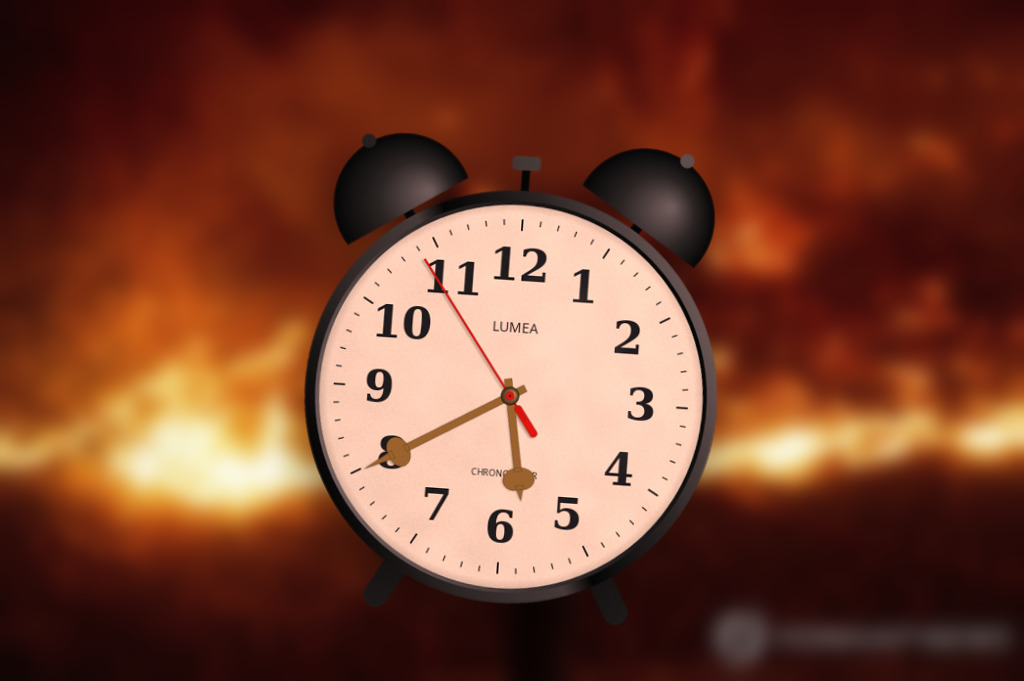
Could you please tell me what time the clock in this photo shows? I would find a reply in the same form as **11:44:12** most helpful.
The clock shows **5:39:54**
